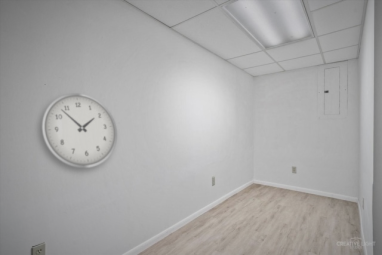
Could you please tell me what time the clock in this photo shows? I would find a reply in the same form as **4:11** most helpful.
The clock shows **1:53**
